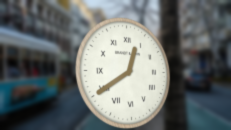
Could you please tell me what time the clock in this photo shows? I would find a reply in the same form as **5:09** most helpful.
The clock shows **12:40**
